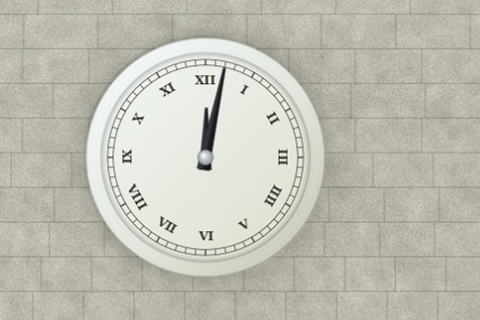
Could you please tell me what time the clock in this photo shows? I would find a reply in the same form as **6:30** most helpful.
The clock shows **12:02**
